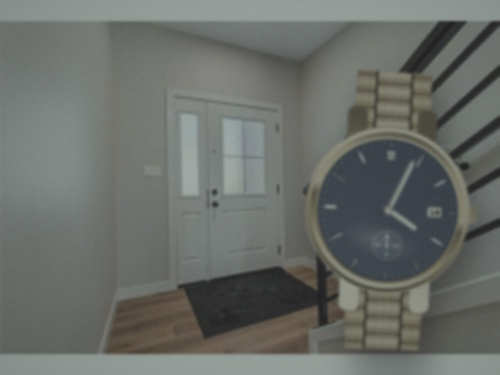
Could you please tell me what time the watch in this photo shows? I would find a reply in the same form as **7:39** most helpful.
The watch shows **4:04**
